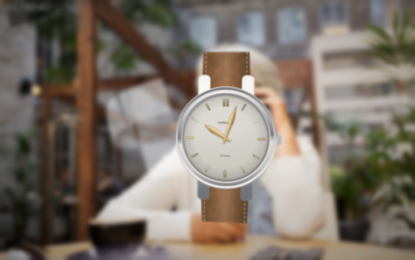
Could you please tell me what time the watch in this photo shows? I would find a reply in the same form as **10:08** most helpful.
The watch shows **10:03**
